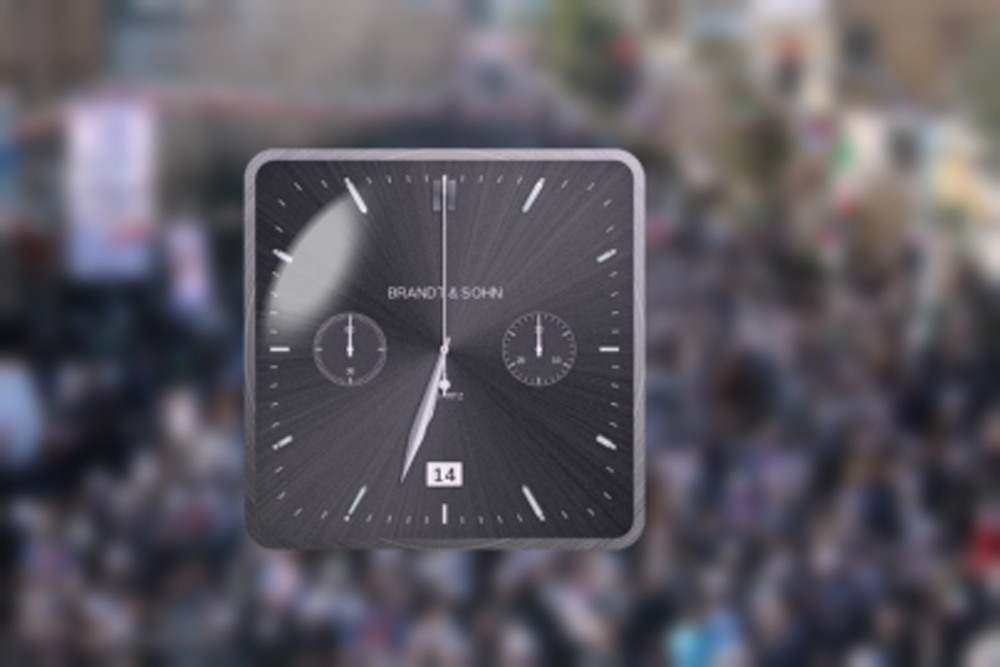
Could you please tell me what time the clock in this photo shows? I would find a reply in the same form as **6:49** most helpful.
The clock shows **6:33**
